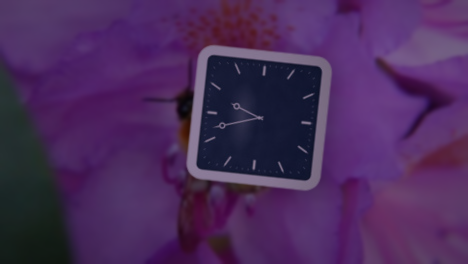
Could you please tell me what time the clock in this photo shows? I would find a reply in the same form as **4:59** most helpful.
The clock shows **9:42**
